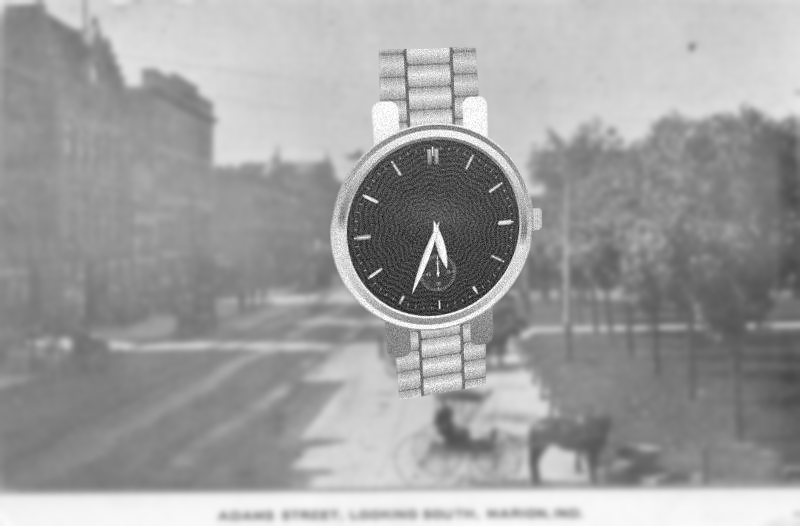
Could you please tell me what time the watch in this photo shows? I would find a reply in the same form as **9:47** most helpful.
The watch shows **5:34**
